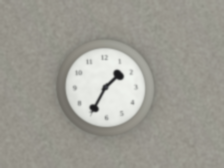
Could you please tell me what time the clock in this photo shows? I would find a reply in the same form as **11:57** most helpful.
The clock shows **1:35**
